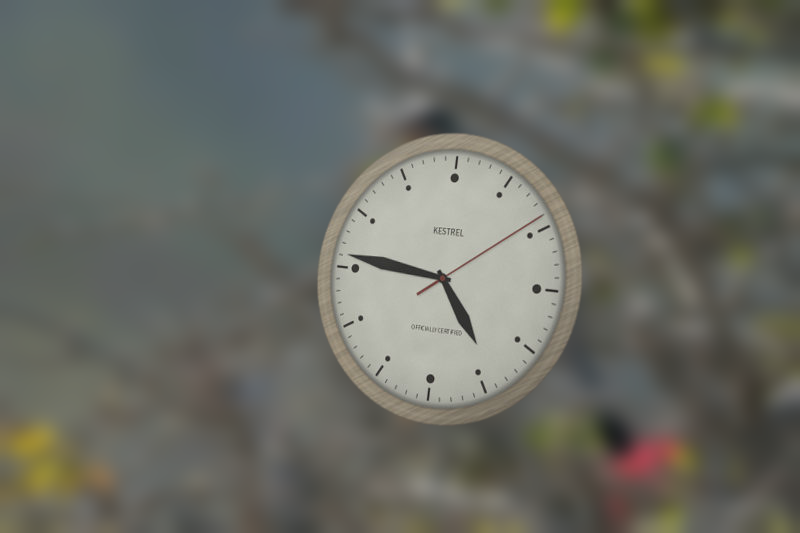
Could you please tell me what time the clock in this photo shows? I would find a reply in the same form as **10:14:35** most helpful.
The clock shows **4:46:09**
